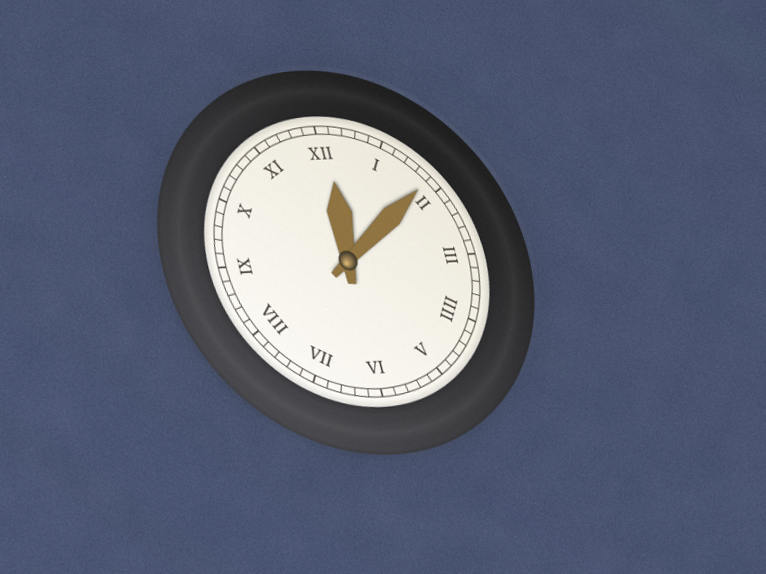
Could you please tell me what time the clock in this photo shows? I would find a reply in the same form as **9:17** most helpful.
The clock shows **12:09**
